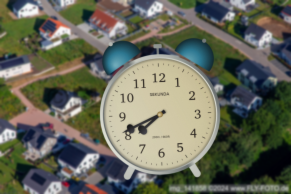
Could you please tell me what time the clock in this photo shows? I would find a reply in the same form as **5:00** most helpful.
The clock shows **7:41**
